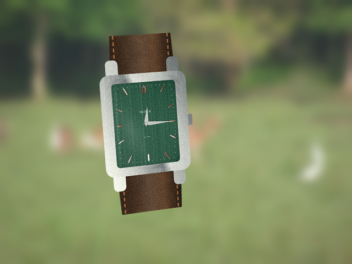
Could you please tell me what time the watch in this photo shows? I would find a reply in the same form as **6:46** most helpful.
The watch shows **12:15**
